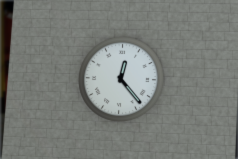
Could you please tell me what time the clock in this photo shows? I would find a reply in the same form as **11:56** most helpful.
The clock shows **12:23**
